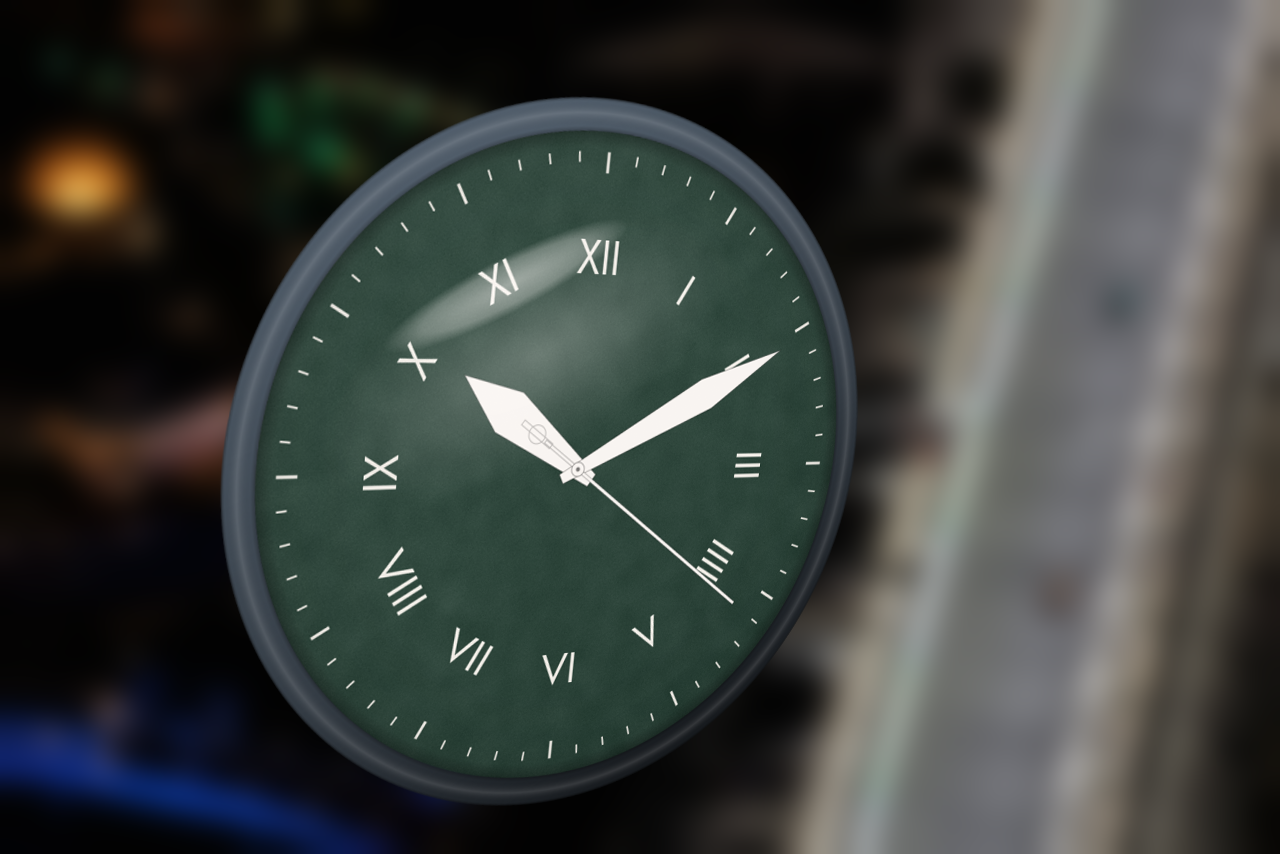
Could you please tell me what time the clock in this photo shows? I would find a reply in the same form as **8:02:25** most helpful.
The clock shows **10:10:21**
